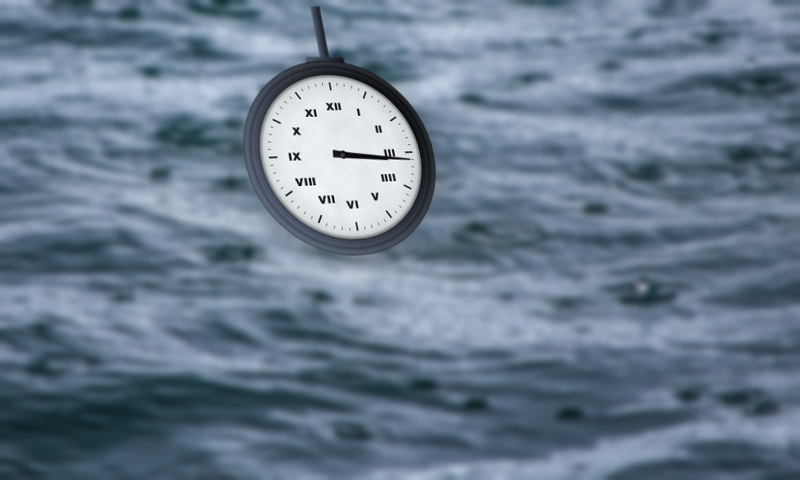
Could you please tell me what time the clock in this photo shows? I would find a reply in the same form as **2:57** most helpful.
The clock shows **3:16**
